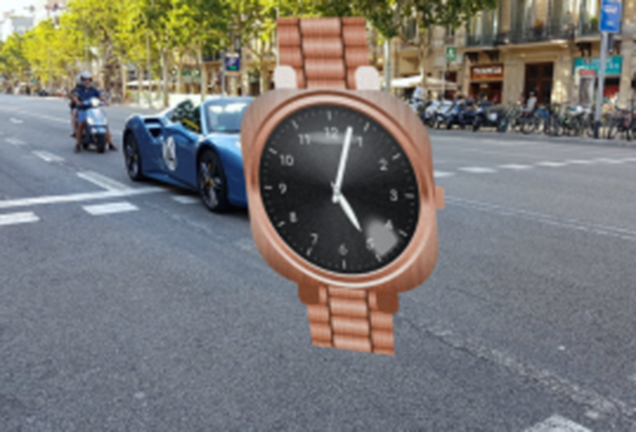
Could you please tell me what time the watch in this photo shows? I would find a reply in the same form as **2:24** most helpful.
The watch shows **5:03**
